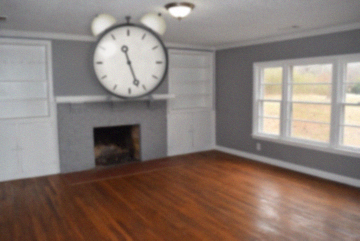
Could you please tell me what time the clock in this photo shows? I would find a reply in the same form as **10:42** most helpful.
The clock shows **11:27**
